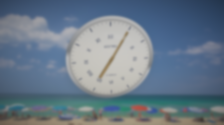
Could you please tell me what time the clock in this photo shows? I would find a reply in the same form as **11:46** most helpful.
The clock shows **7:05**
